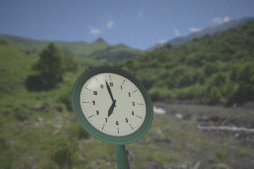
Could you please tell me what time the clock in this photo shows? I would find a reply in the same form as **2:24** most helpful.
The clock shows **6:58**
